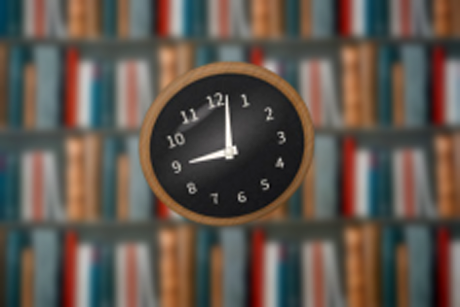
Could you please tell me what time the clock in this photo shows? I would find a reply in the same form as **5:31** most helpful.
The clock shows **9:02**
